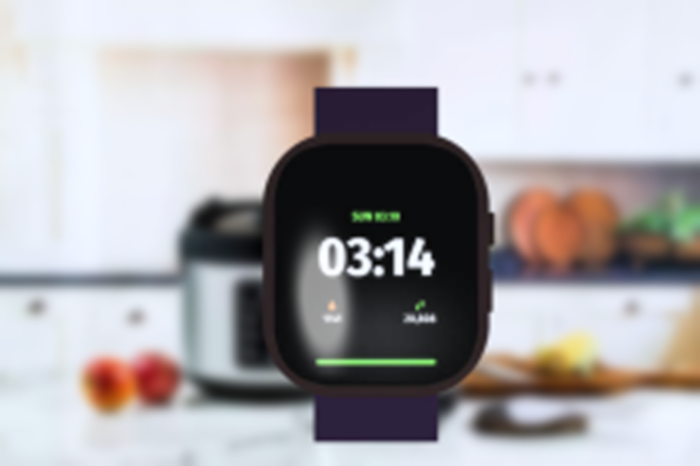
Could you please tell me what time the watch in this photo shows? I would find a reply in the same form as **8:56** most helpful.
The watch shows **3:14**
